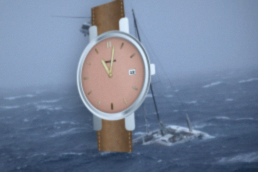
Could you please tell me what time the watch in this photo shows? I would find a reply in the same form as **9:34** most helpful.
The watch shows **11:02**
